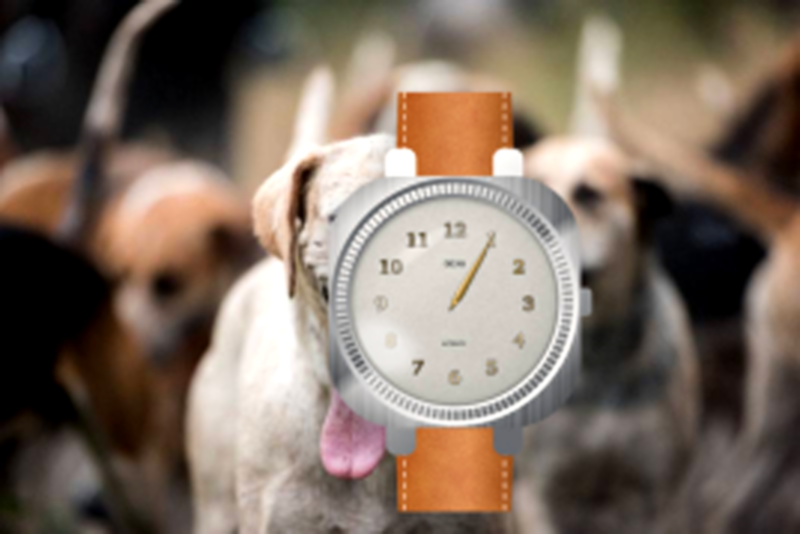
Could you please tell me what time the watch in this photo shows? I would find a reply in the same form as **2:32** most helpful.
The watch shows **1:05**
